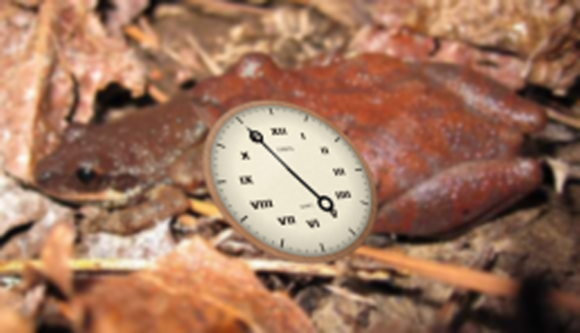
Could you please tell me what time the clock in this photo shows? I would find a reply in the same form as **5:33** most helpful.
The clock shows **4:55**
